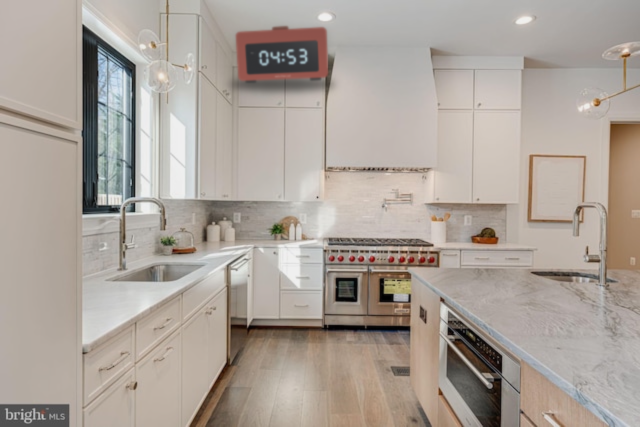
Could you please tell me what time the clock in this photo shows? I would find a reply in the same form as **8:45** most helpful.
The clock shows **4:53**
